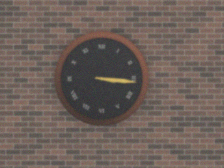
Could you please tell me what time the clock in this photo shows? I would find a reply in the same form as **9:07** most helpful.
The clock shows **3:16**
